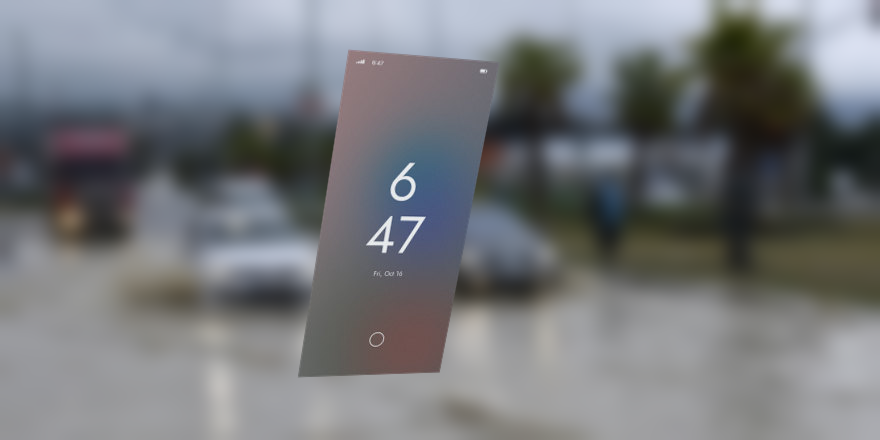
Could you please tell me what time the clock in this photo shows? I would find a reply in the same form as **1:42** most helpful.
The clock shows **6:47**
